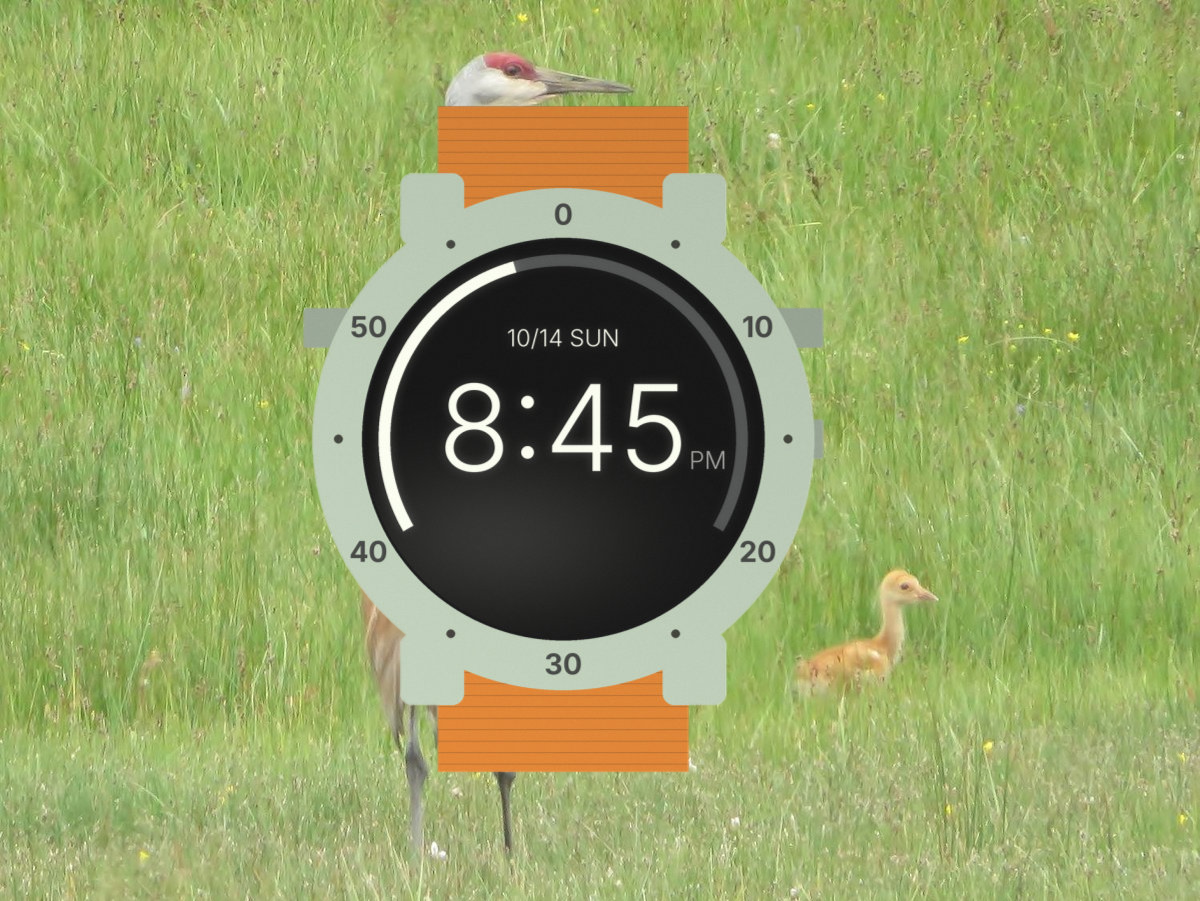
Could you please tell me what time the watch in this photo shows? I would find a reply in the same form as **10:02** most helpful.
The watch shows **8:45**
